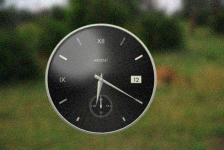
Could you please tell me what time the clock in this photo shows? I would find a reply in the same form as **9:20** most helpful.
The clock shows **6:20**
